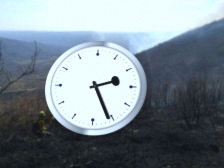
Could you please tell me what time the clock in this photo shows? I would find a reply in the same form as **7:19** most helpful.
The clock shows **2:26**
